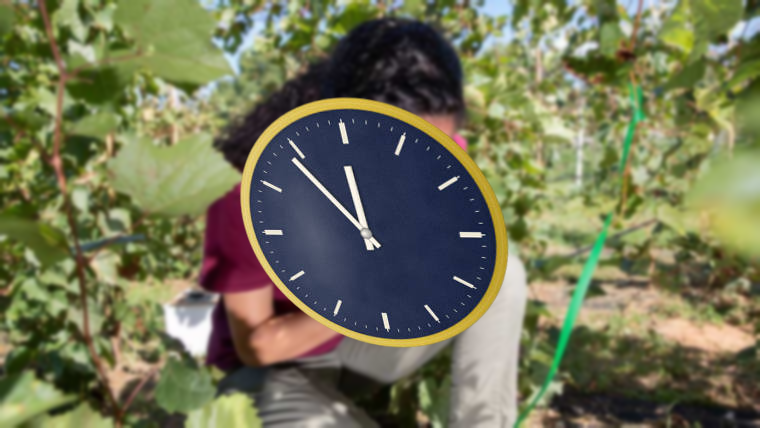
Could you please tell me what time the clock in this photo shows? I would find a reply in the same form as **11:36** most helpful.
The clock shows **11:54**
